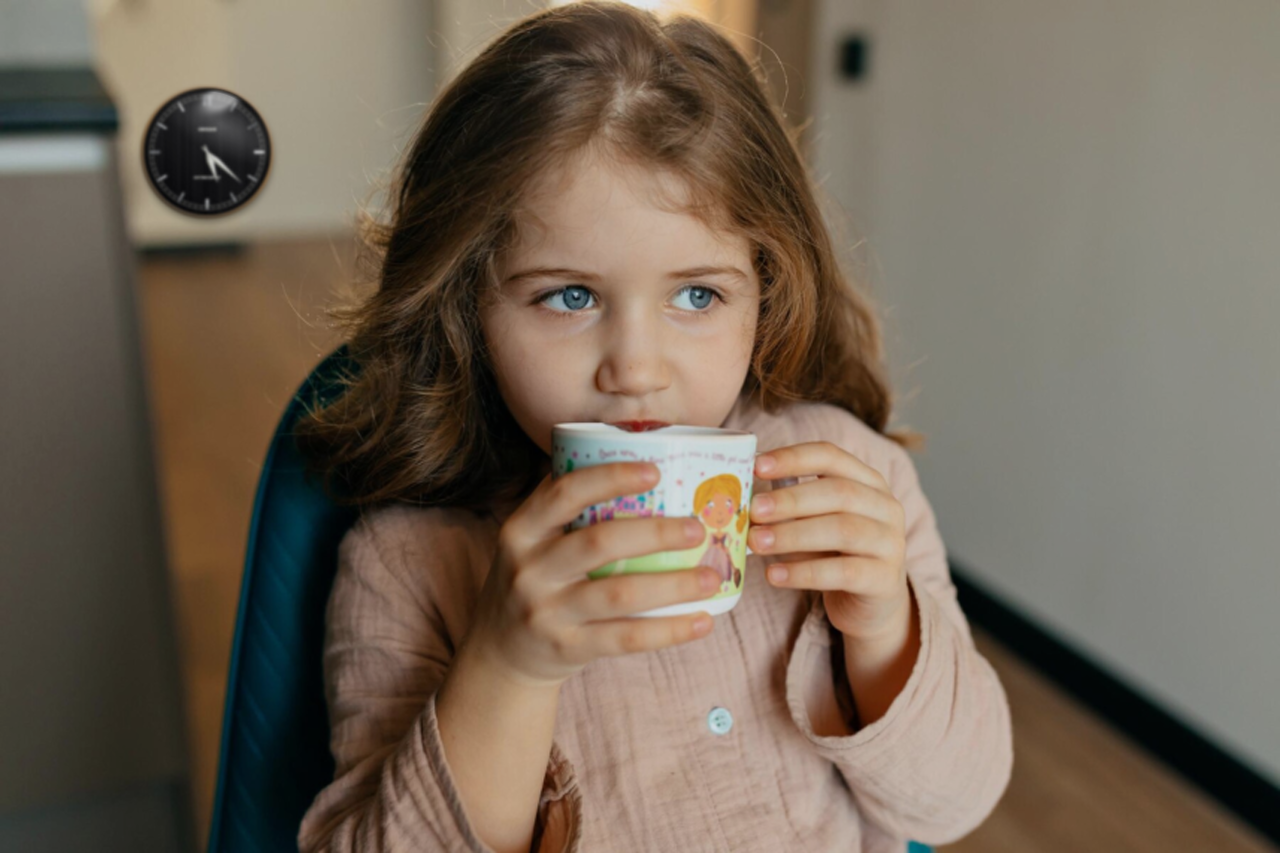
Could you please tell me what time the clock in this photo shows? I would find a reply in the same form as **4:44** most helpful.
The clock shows **5:22**
